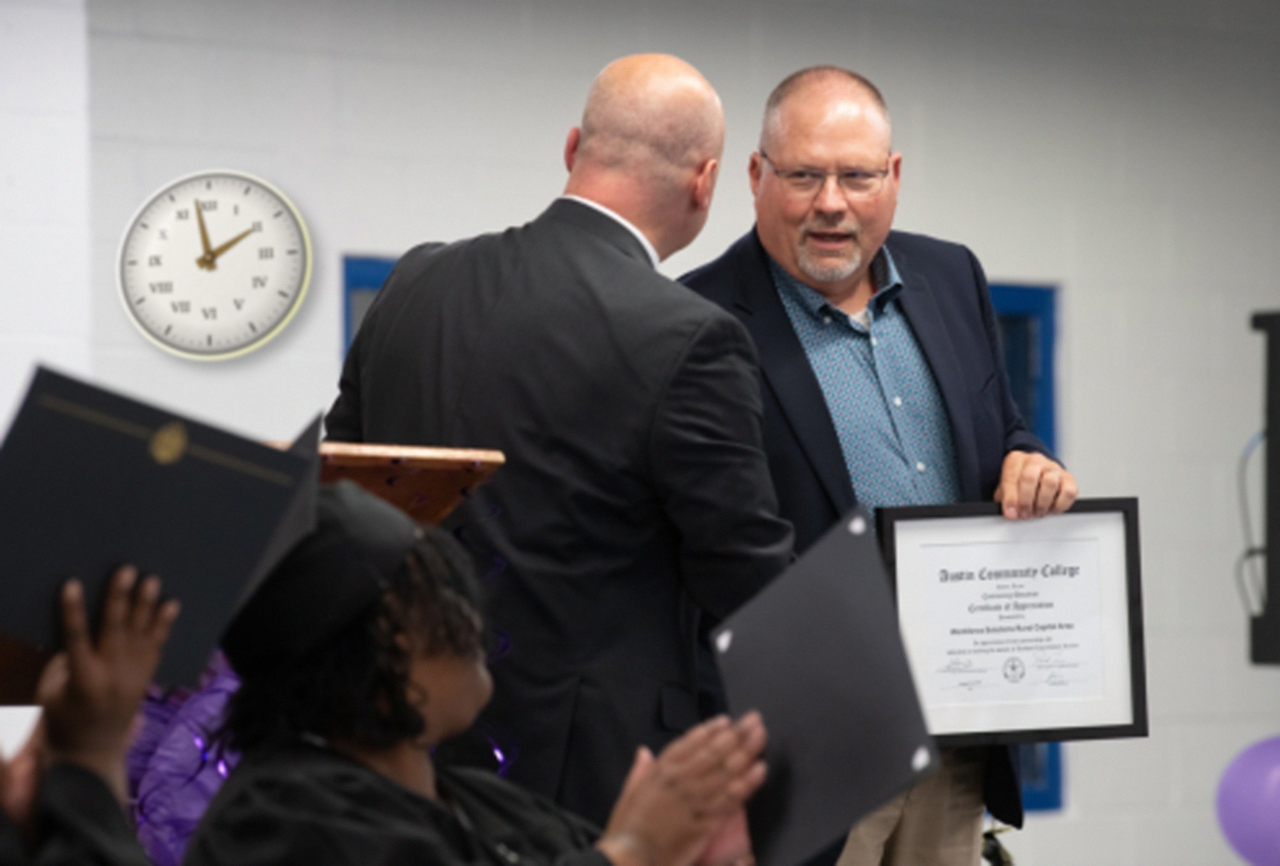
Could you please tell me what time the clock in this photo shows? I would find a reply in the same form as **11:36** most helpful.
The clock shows **1:58**
